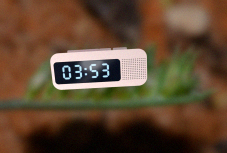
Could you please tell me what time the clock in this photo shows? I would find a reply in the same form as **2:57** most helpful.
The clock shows **3:53**
